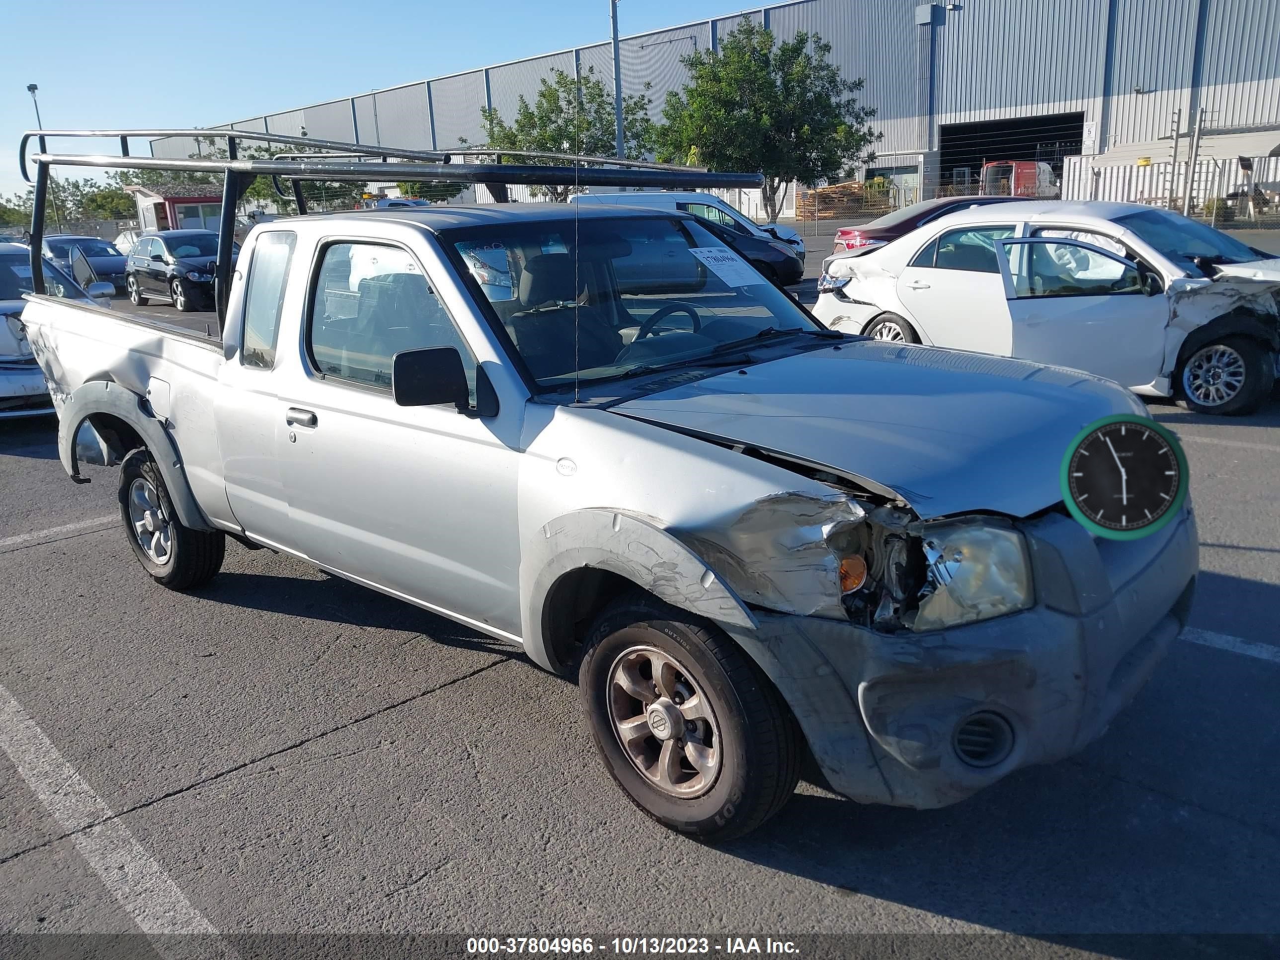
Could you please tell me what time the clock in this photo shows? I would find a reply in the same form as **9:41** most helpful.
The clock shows **5:56**
